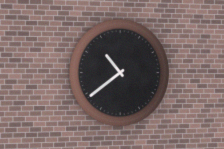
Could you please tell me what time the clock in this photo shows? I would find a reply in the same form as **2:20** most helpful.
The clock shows **10:39**
